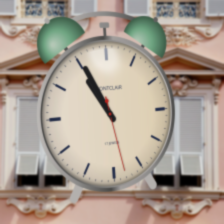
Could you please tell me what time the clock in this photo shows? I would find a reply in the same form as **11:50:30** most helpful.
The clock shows **10:55:28**
